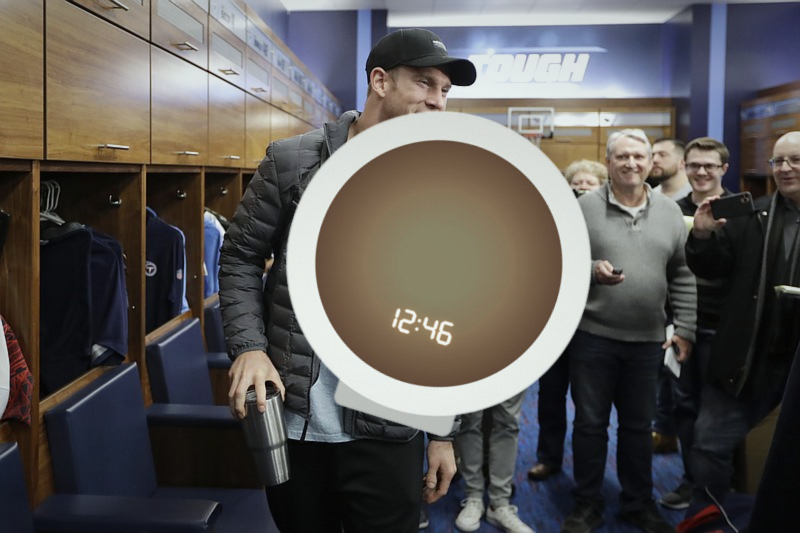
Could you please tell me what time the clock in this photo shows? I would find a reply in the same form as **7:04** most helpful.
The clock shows **12:46**
